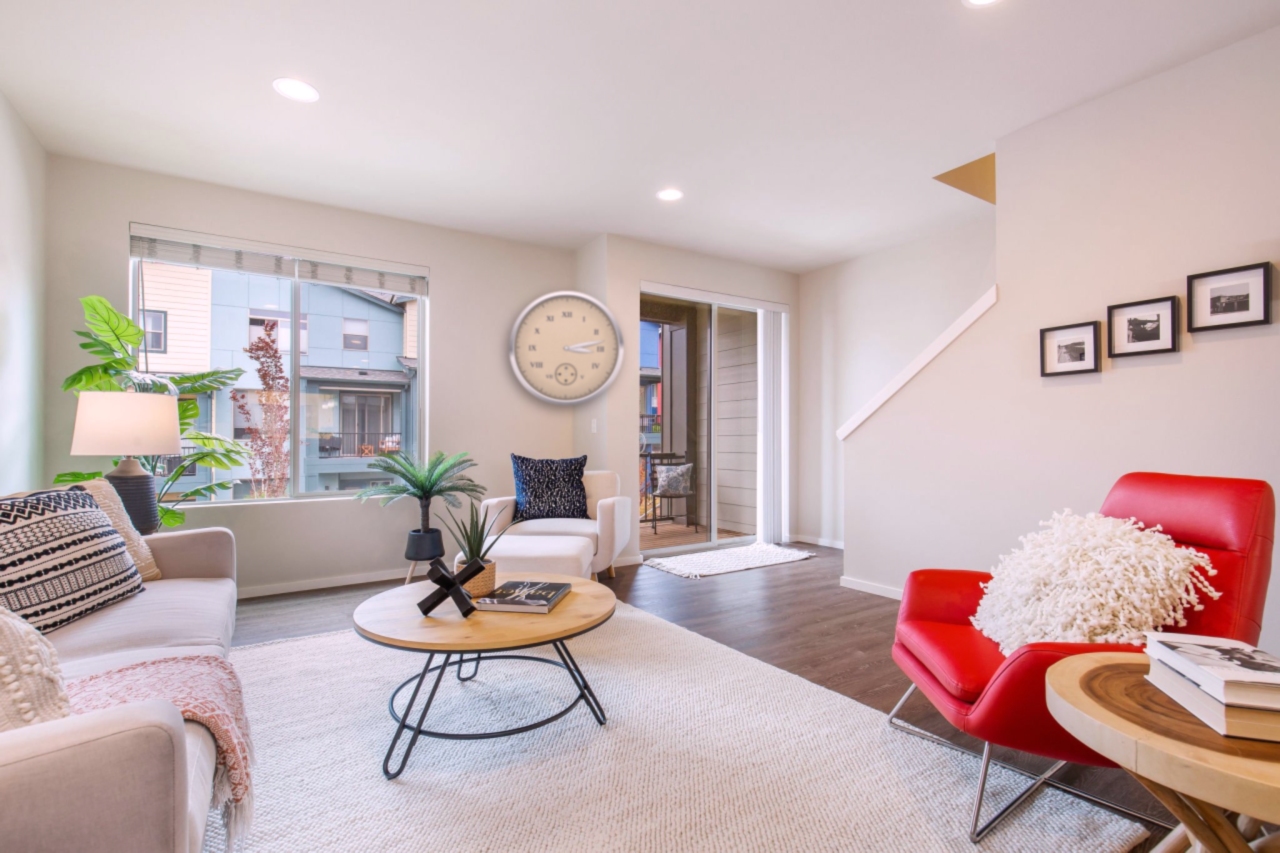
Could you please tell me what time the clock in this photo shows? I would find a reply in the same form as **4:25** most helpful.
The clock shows **3:13**
